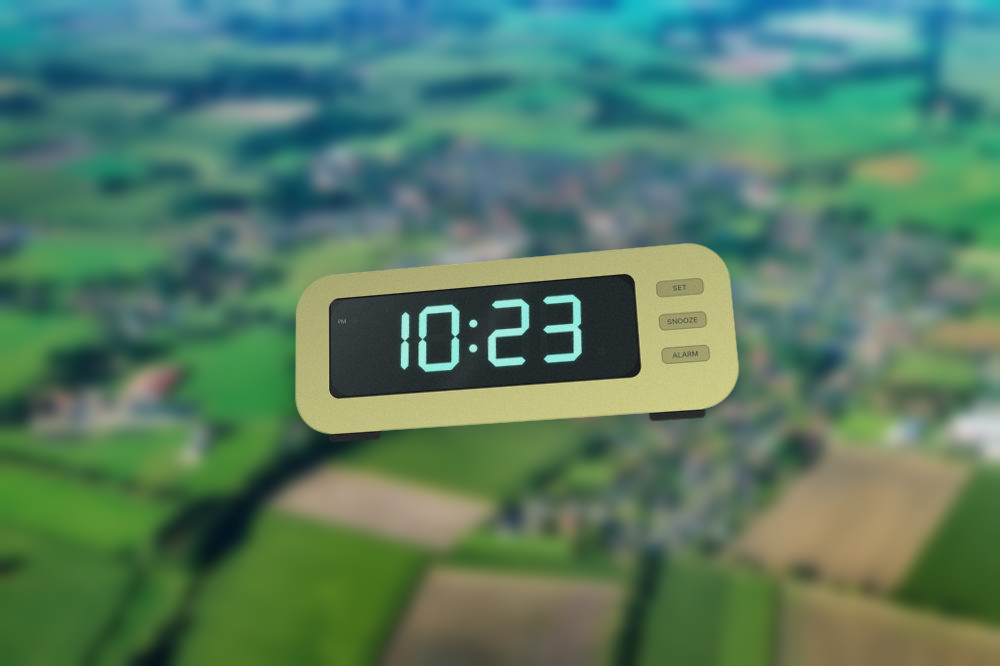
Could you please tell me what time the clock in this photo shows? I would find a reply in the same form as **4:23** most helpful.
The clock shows **10:23**
